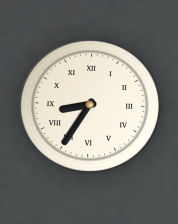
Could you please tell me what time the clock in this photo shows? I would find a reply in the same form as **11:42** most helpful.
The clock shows **8:35**
